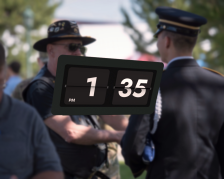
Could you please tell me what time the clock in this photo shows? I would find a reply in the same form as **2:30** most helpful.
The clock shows **1:35**
